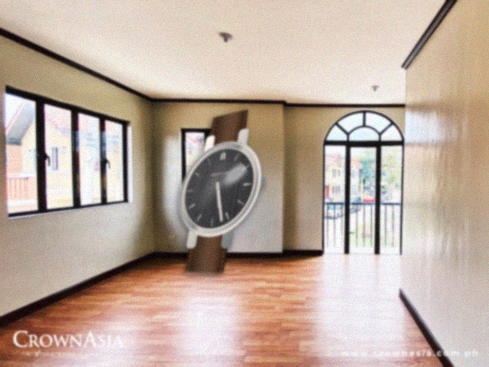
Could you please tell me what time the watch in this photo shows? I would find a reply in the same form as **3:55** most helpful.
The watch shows **5:27**
